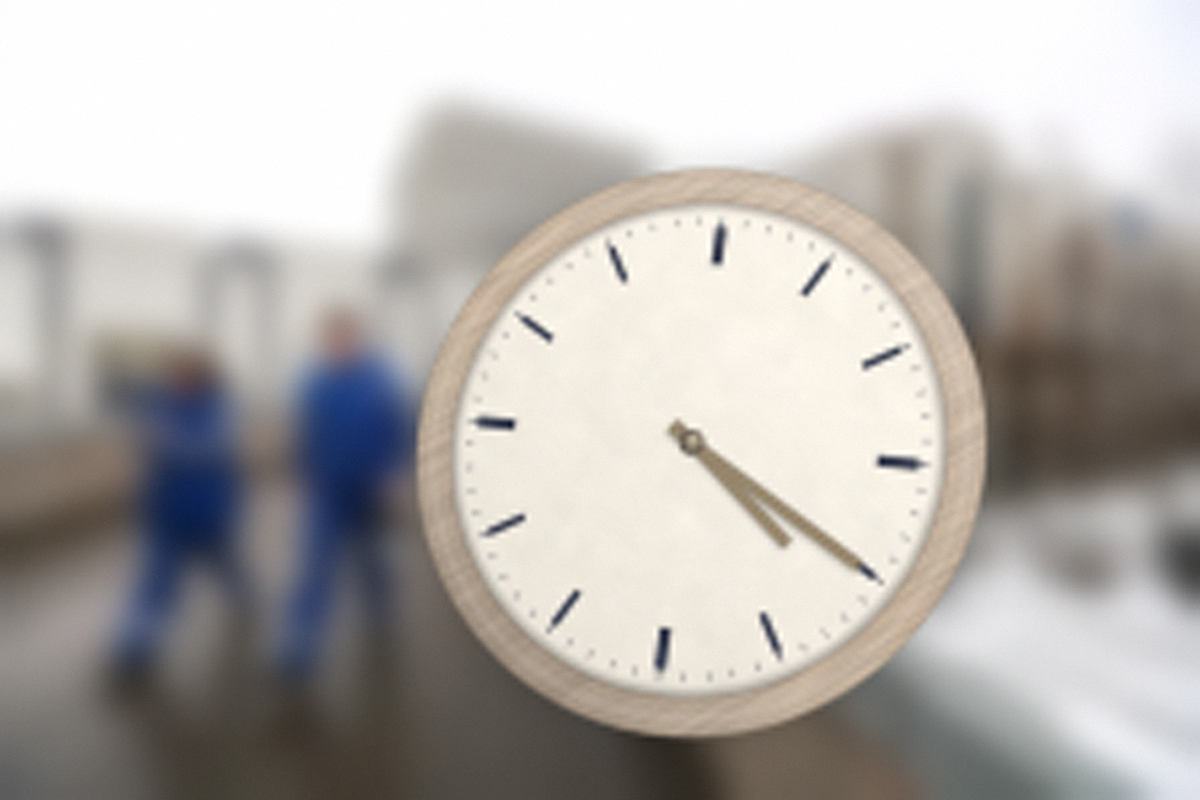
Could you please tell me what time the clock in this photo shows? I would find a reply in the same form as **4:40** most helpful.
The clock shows **4:20**
